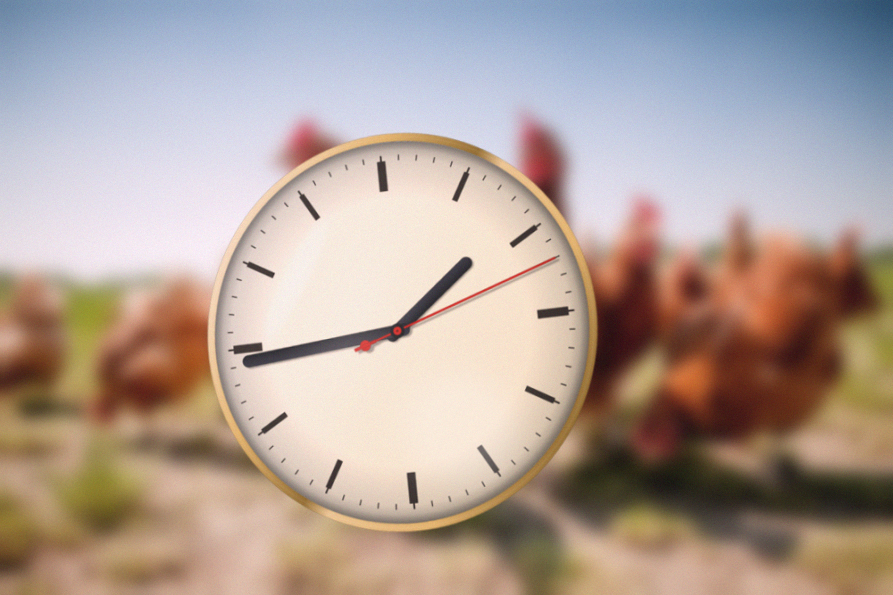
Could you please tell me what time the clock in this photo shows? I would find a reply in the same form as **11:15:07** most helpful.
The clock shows **1:44:12**
